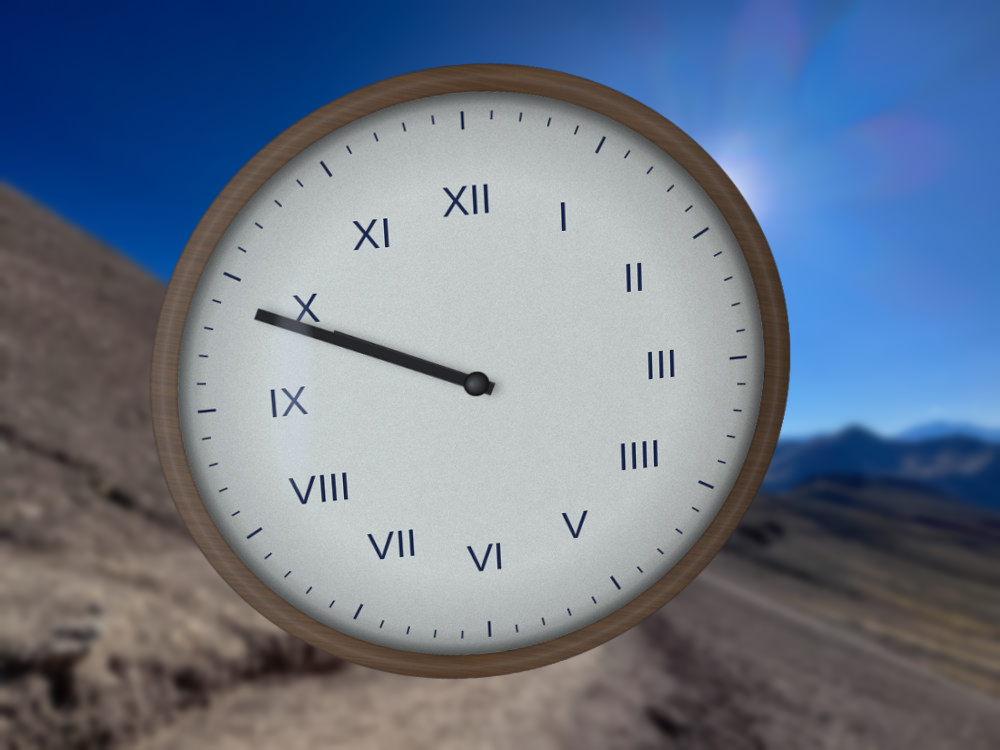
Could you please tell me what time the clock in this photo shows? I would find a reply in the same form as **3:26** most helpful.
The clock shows **9:49**
